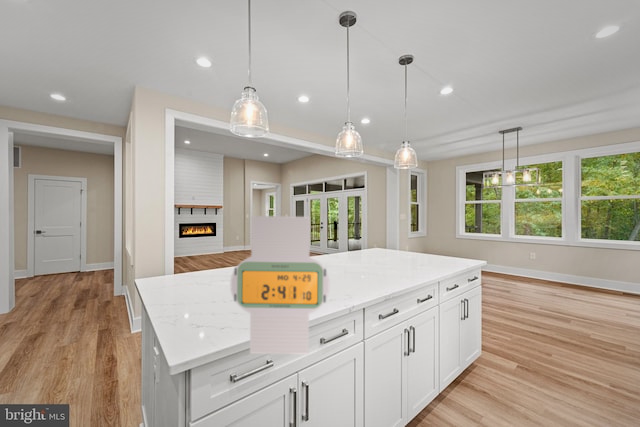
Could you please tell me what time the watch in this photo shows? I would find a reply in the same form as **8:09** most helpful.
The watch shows **2:41**
